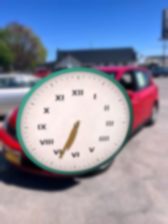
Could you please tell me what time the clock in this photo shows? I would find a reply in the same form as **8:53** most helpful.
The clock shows **6:34**
